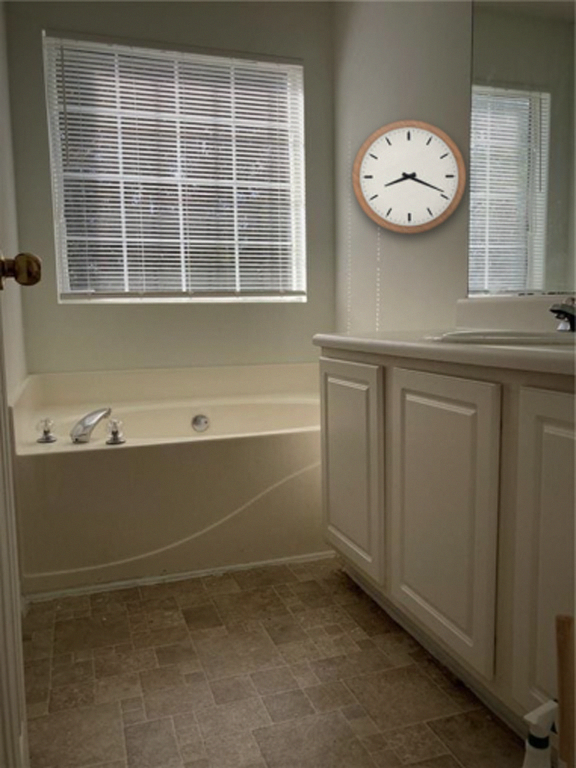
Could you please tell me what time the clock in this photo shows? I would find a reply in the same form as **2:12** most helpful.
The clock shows **8:19**
